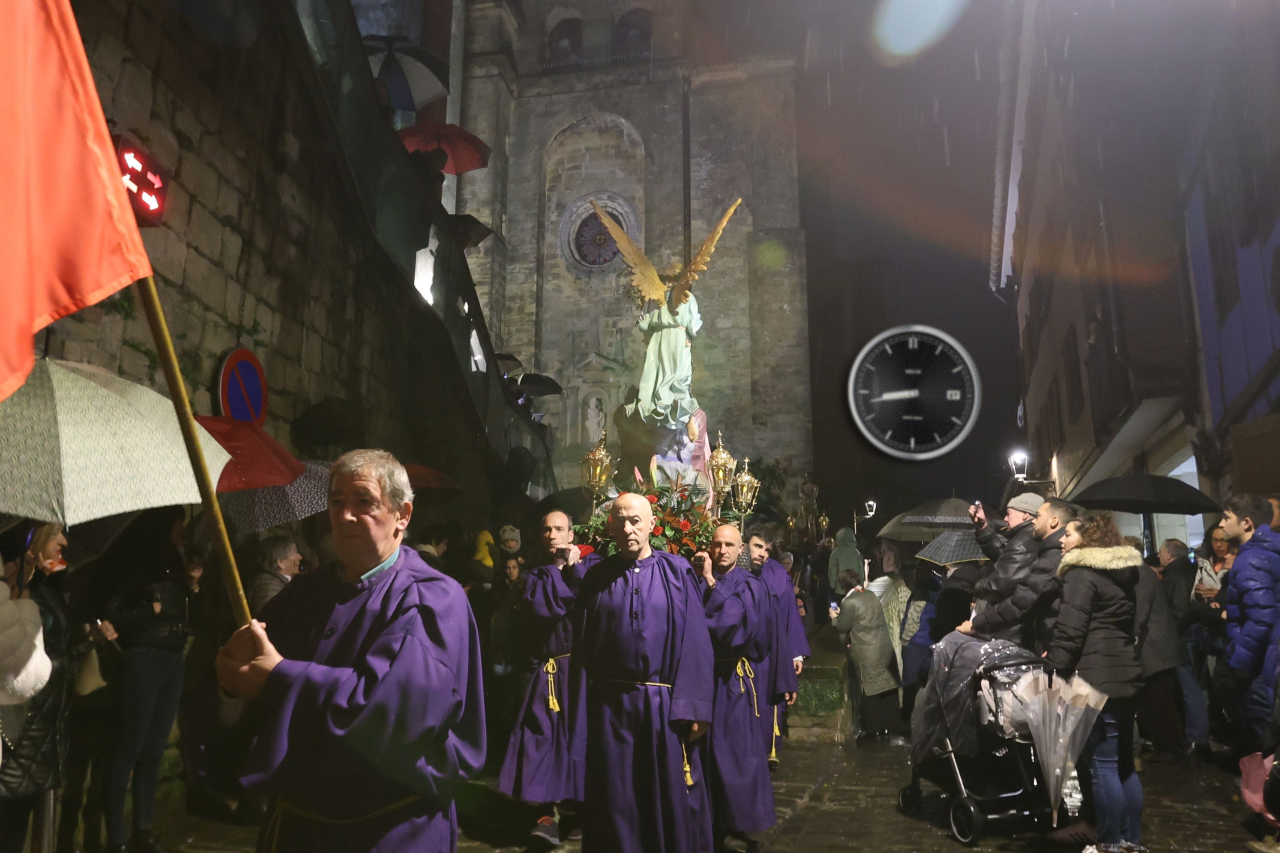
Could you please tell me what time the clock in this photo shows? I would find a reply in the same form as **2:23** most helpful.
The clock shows **8:43**
